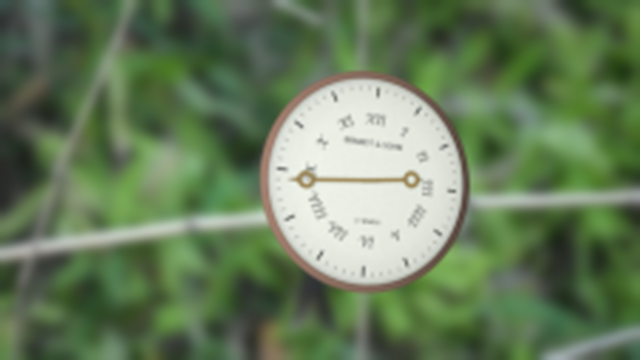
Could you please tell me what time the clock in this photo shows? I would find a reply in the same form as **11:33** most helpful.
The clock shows **2:44**
